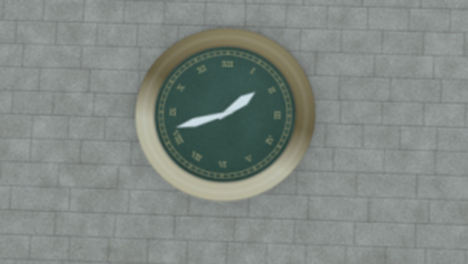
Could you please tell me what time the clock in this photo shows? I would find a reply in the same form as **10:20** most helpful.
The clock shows **1:42**
